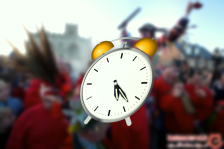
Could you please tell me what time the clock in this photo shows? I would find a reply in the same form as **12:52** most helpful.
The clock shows **5:23**
